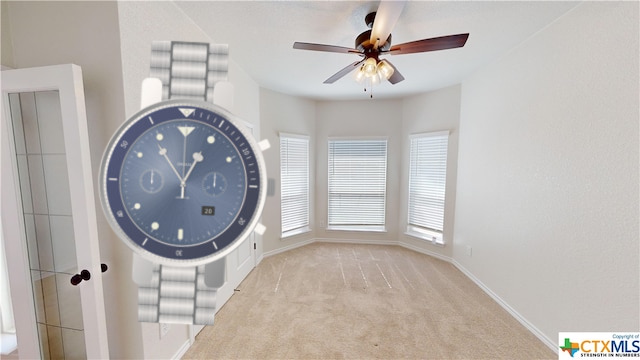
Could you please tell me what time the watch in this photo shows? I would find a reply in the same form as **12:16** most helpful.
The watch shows **12:54**
